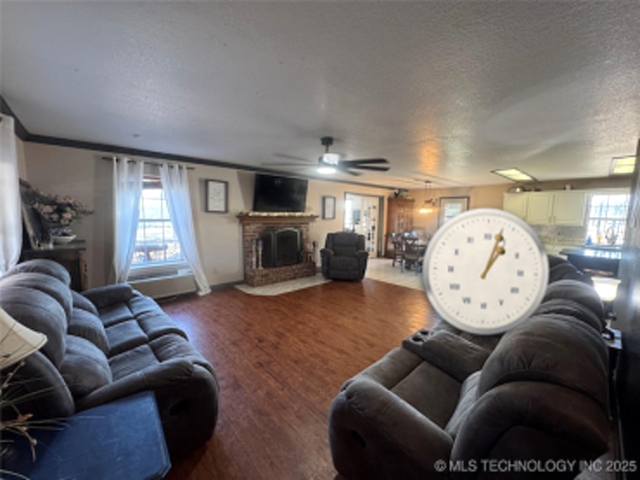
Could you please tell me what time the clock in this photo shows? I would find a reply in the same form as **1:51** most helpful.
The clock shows **1:03**
